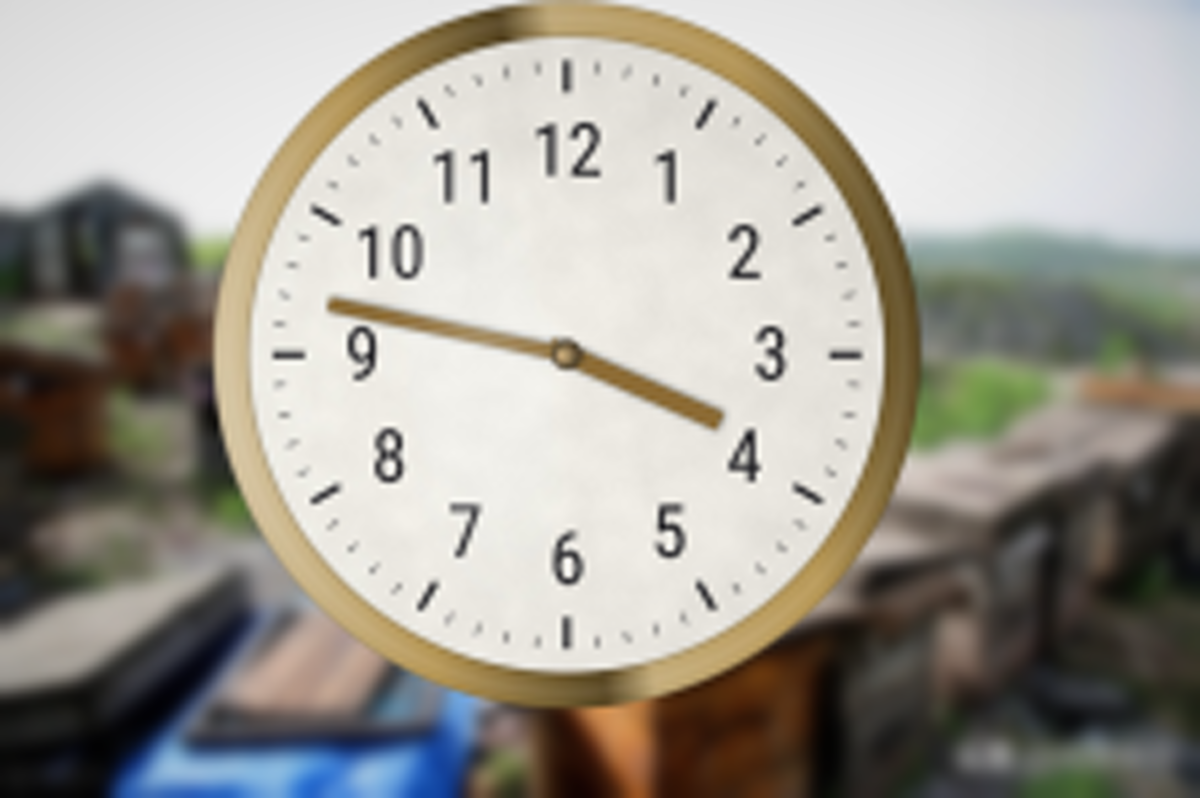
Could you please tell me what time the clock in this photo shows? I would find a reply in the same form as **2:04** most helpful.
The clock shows **3:47**
